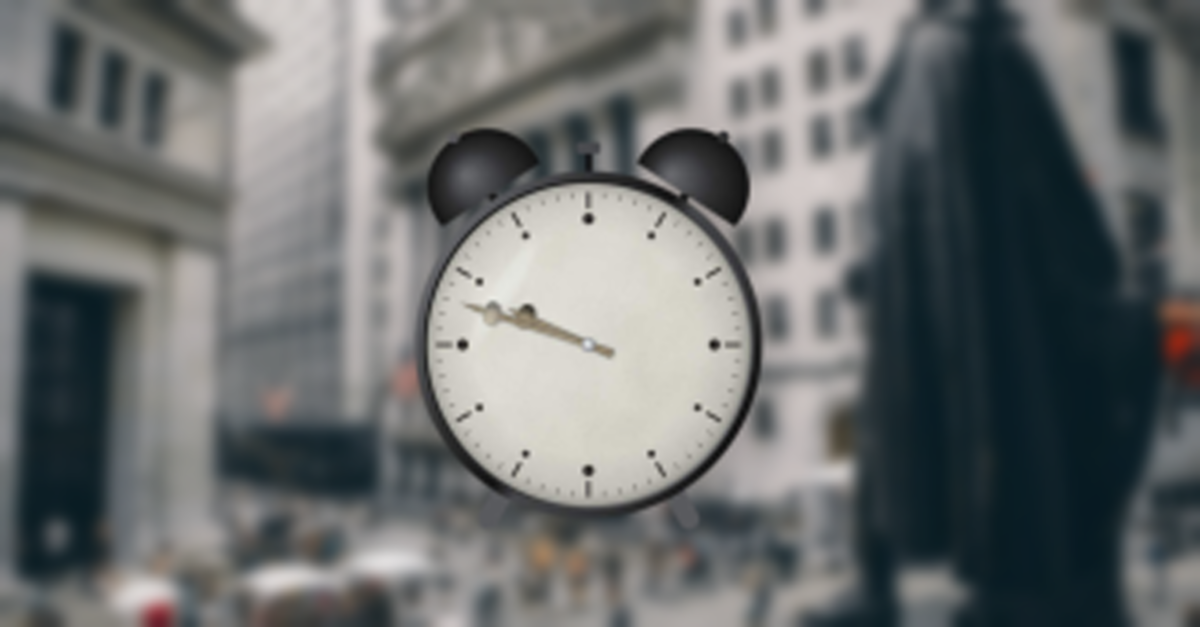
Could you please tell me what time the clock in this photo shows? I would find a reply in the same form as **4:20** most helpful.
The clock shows **9:48**
